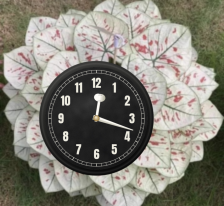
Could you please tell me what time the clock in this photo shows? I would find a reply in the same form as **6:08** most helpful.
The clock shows **12:18**
